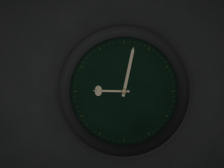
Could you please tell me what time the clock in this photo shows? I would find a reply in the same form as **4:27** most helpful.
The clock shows **9:02**
